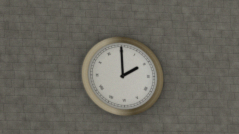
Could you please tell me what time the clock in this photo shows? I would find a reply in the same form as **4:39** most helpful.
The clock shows **2:00**
